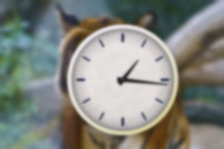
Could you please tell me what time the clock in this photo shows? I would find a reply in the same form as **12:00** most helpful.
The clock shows **1:16**
